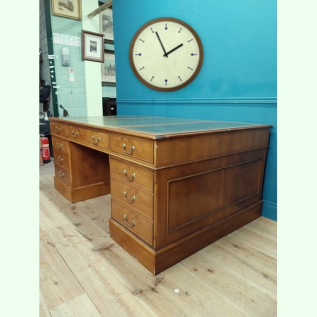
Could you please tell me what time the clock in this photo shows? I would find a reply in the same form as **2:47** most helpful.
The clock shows **1:56**
